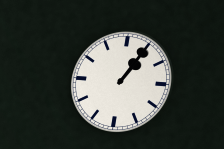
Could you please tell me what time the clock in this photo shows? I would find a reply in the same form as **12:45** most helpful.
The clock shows **1:05**
